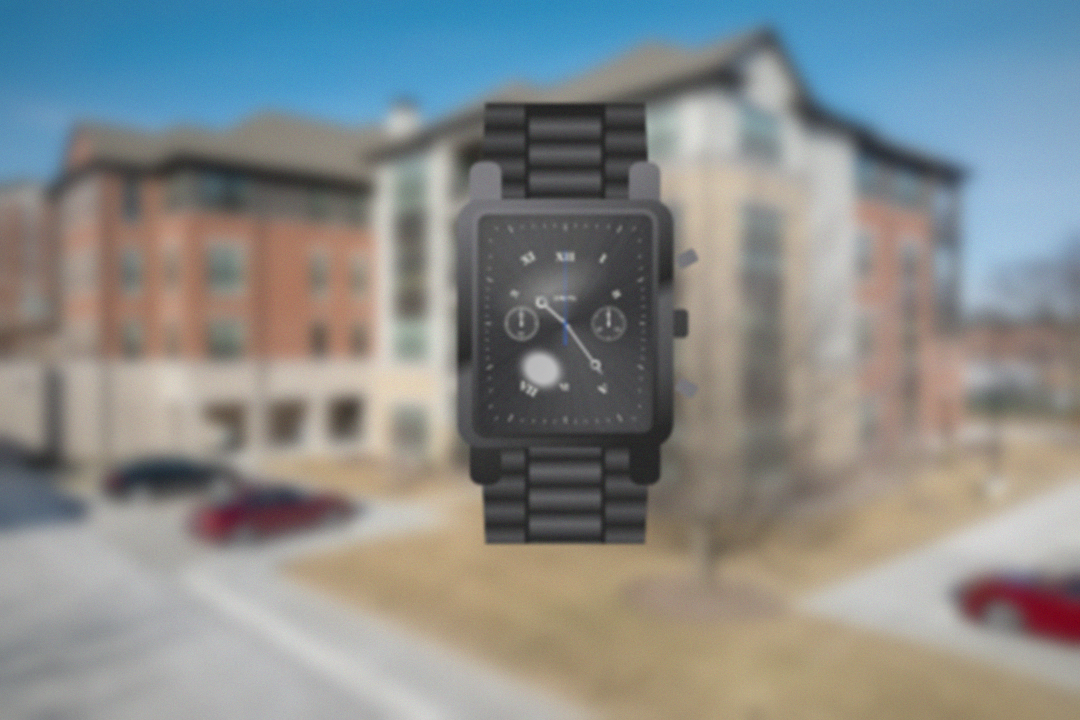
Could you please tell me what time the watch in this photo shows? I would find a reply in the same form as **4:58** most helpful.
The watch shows **10:24**
